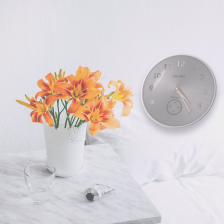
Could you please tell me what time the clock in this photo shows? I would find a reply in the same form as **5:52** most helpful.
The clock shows **4:24**
